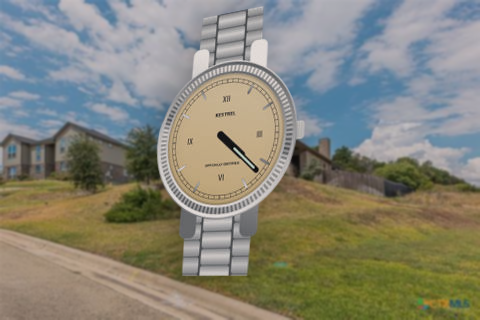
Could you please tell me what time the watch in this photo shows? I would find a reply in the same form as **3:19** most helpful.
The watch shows **4:22**
